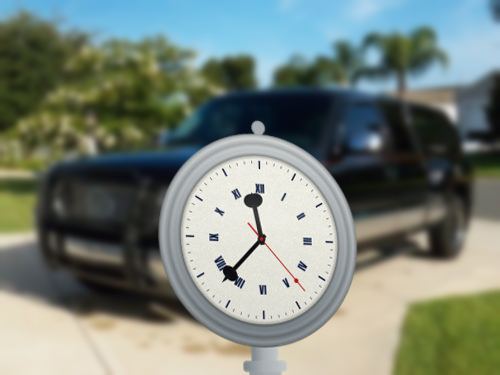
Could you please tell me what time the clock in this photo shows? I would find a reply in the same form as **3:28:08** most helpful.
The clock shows **11:37:23**
